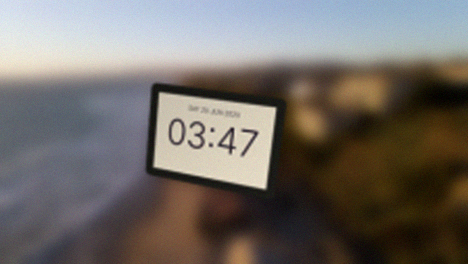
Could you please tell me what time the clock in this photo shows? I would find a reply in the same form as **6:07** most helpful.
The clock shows **3:47**
